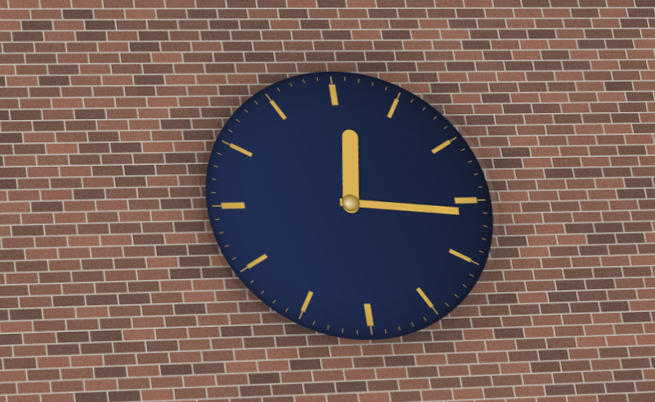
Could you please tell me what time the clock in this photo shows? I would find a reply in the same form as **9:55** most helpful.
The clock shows **12:16**
